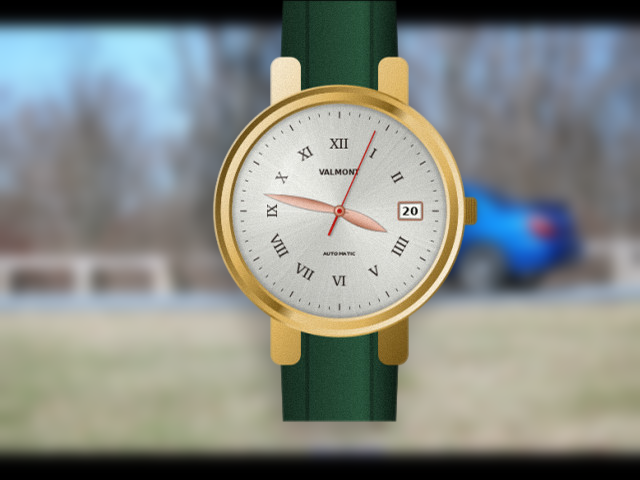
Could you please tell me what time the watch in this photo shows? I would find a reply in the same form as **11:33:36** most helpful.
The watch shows **3:47:04**
